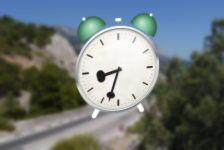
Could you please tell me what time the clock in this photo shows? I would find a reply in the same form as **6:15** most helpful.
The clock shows **8:33**
